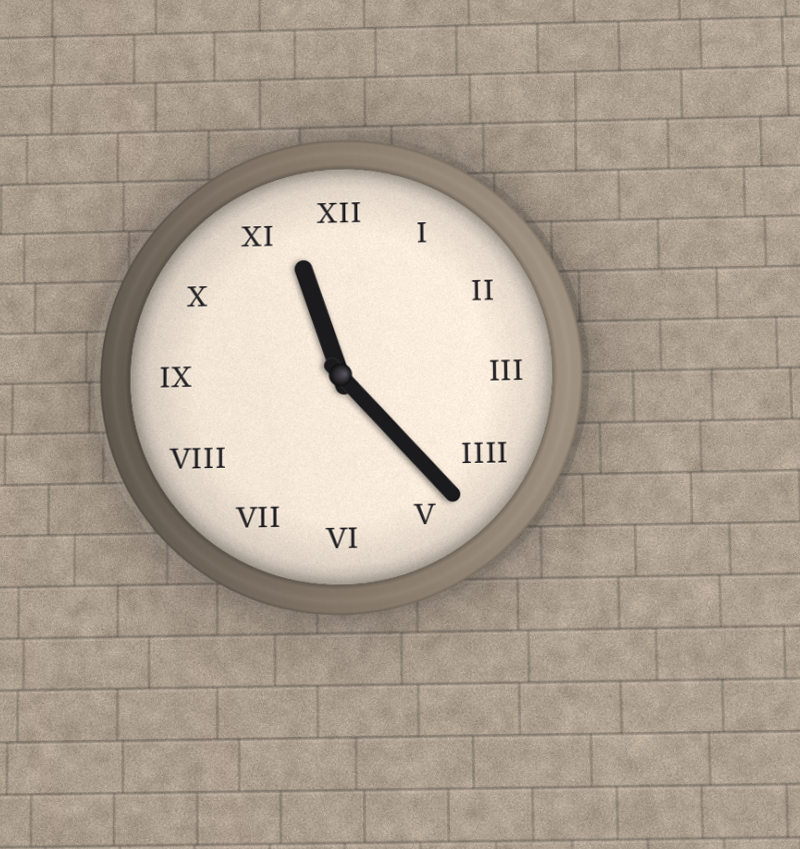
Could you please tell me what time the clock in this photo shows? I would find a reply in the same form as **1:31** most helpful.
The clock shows **11:23**
